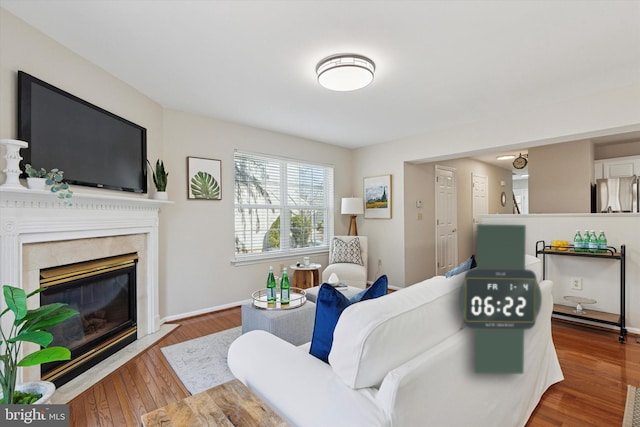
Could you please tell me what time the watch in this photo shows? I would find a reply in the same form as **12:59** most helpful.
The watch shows **6:22**
